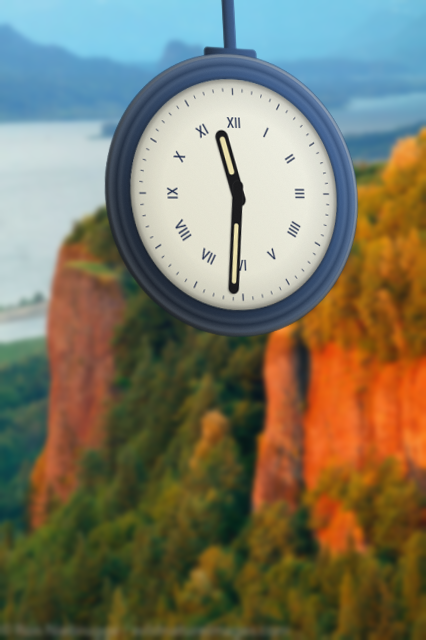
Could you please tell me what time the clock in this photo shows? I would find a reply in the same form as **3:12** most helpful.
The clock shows **11:31**
